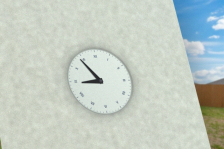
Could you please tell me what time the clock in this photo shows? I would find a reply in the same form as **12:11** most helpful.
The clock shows **8:54**
